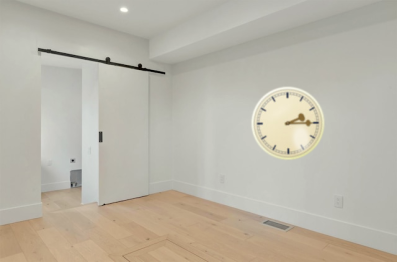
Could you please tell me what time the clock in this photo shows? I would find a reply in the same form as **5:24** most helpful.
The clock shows **2:15**
